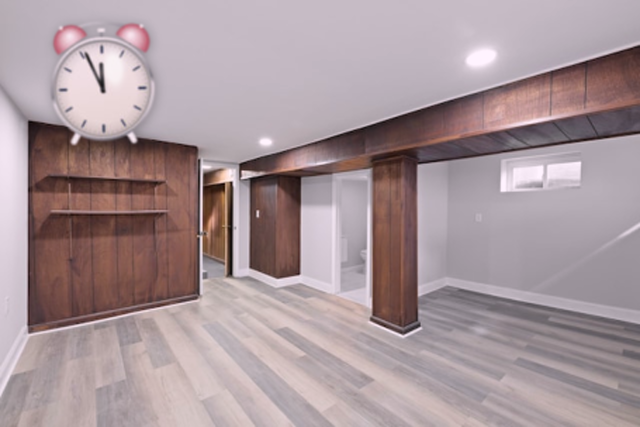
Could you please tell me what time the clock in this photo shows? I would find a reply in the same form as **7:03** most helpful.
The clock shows **11:56**
